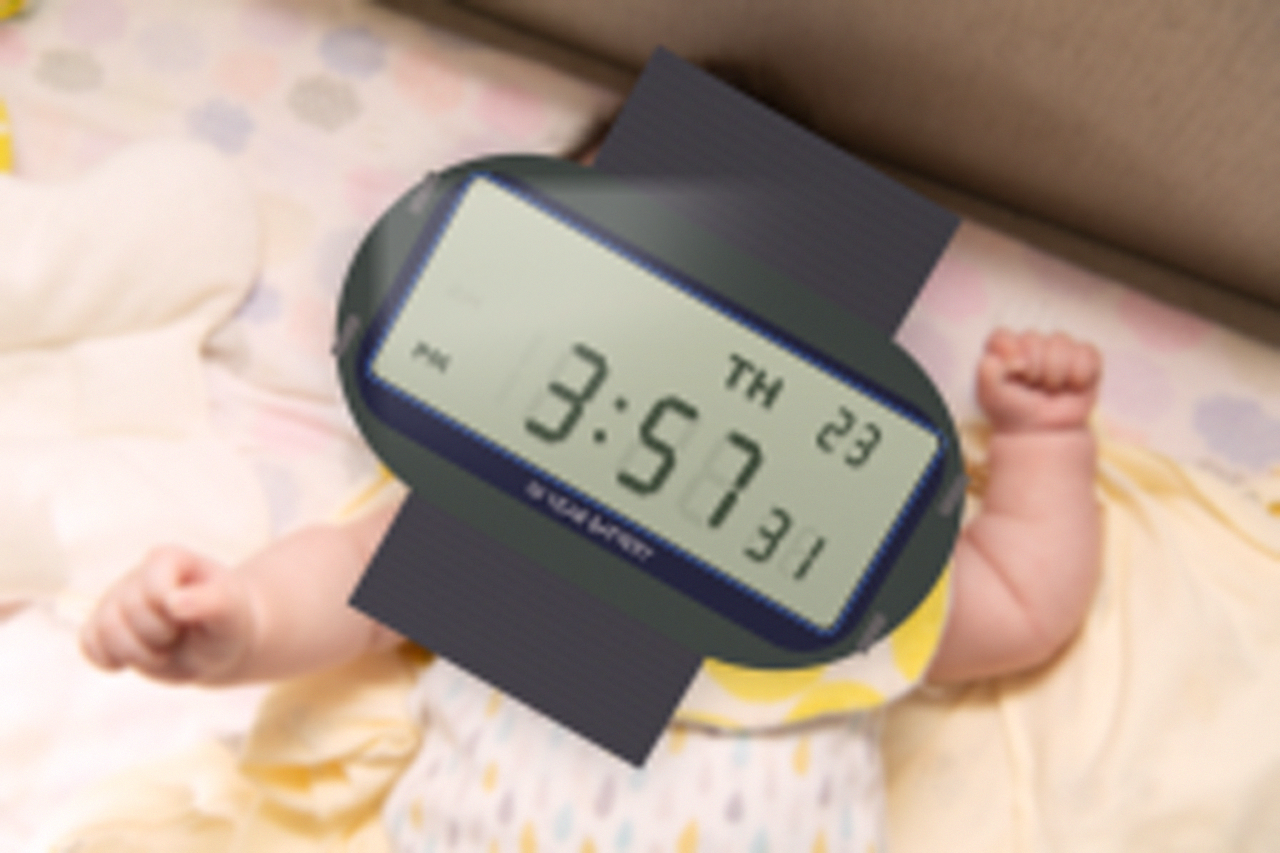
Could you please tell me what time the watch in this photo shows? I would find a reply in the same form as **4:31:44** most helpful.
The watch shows **3:57:31**
